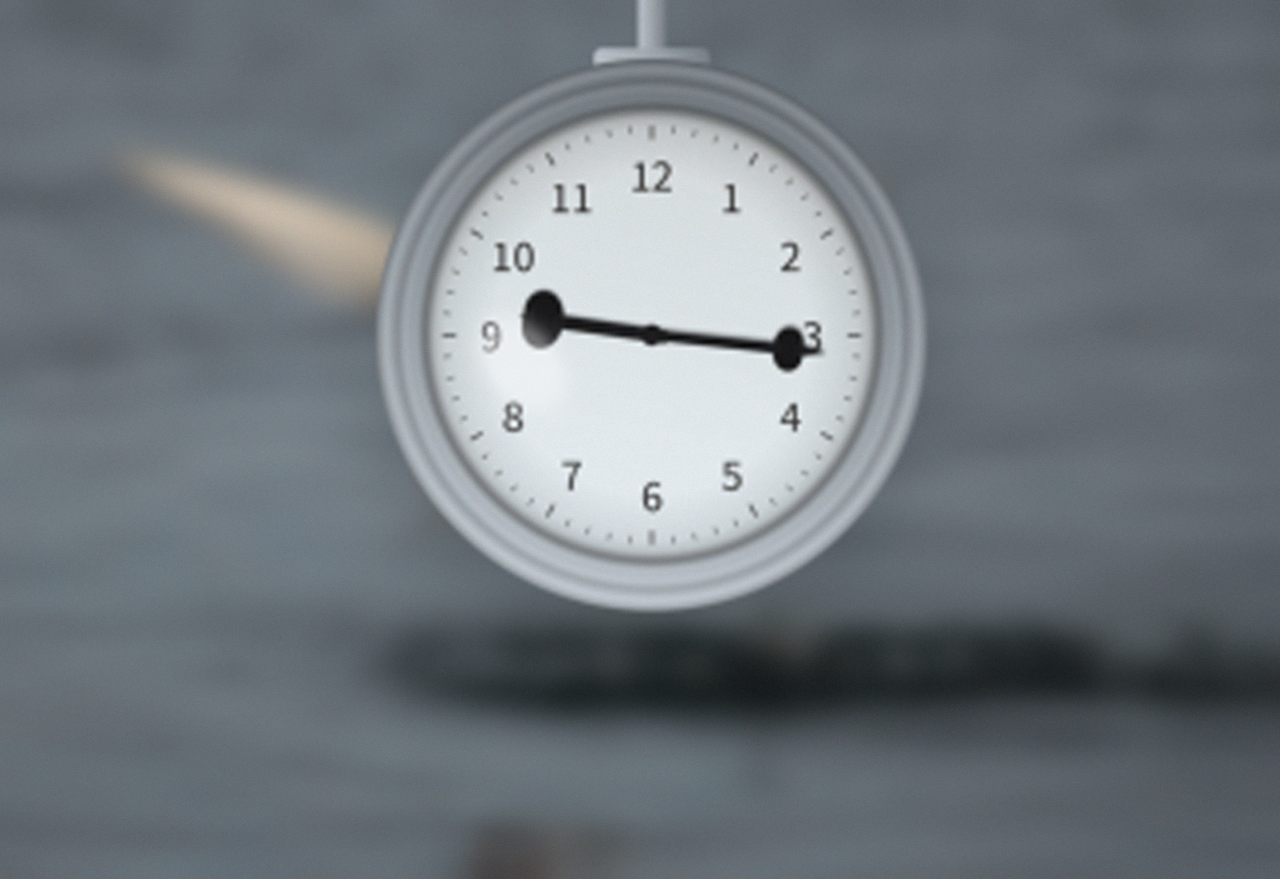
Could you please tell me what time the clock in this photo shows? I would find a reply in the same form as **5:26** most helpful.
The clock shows **9:16**
